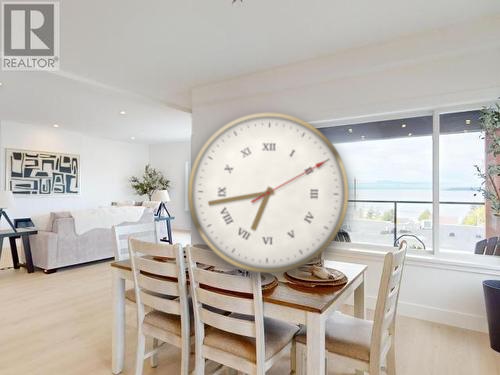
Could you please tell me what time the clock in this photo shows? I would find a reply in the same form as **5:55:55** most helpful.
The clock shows **6:43:10**
